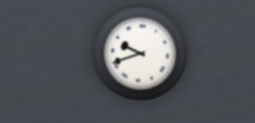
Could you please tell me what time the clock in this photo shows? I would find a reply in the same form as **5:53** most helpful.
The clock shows **9:41**
